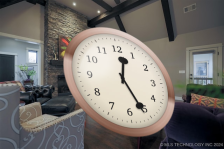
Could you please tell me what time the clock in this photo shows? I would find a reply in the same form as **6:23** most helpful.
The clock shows **12:26**
